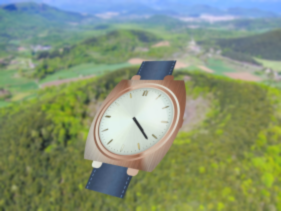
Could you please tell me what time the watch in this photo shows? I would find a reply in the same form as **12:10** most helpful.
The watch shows **4:22**
